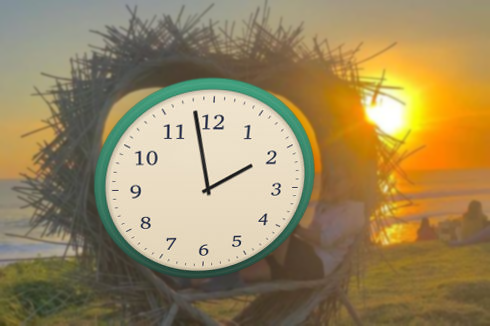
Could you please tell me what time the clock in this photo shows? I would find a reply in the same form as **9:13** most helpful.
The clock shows **1:58**
